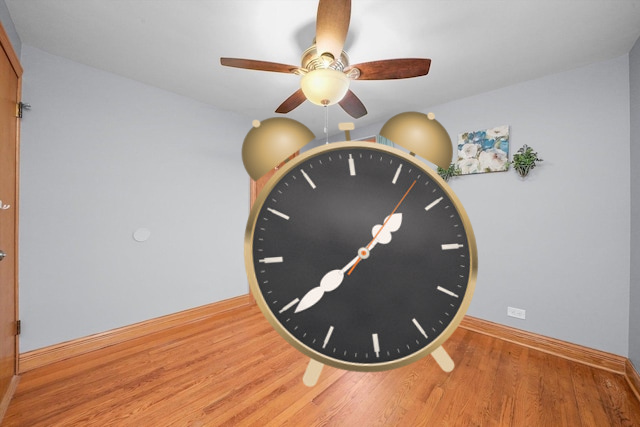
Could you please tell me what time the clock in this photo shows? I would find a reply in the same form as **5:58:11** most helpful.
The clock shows **1:39:07**
